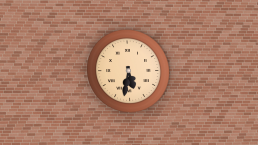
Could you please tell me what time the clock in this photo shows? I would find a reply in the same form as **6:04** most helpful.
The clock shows **5:32**
